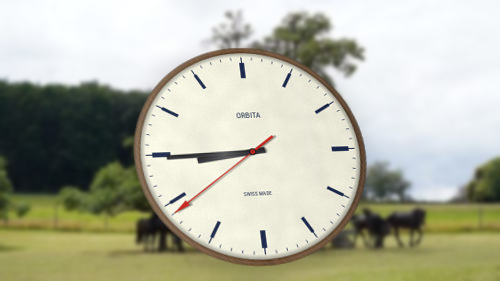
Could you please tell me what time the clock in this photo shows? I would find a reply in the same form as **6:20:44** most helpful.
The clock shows **8:44:39**
